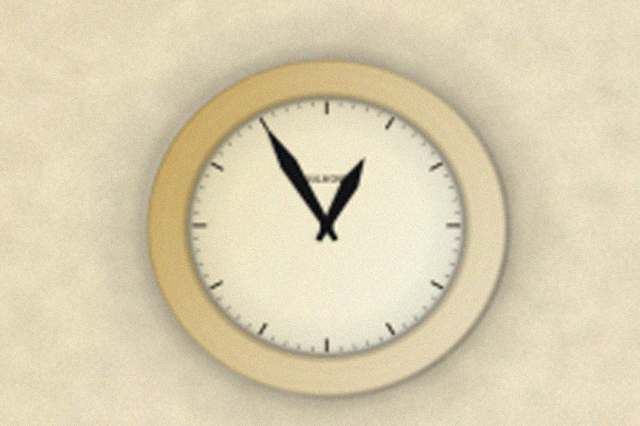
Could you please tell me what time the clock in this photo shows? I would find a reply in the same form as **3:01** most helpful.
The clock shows **12:55**
